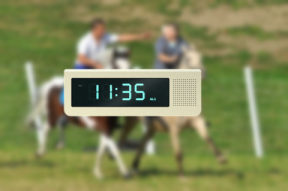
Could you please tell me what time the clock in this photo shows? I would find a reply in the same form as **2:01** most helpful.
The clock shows **11:35**
